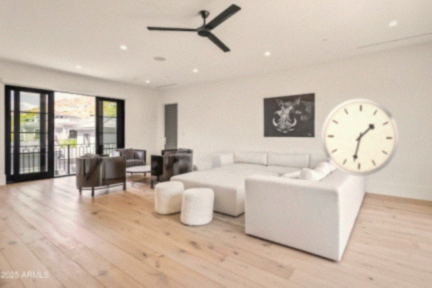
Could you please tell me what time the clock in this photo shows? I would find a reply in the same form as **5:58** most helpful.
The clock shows **1:32**
